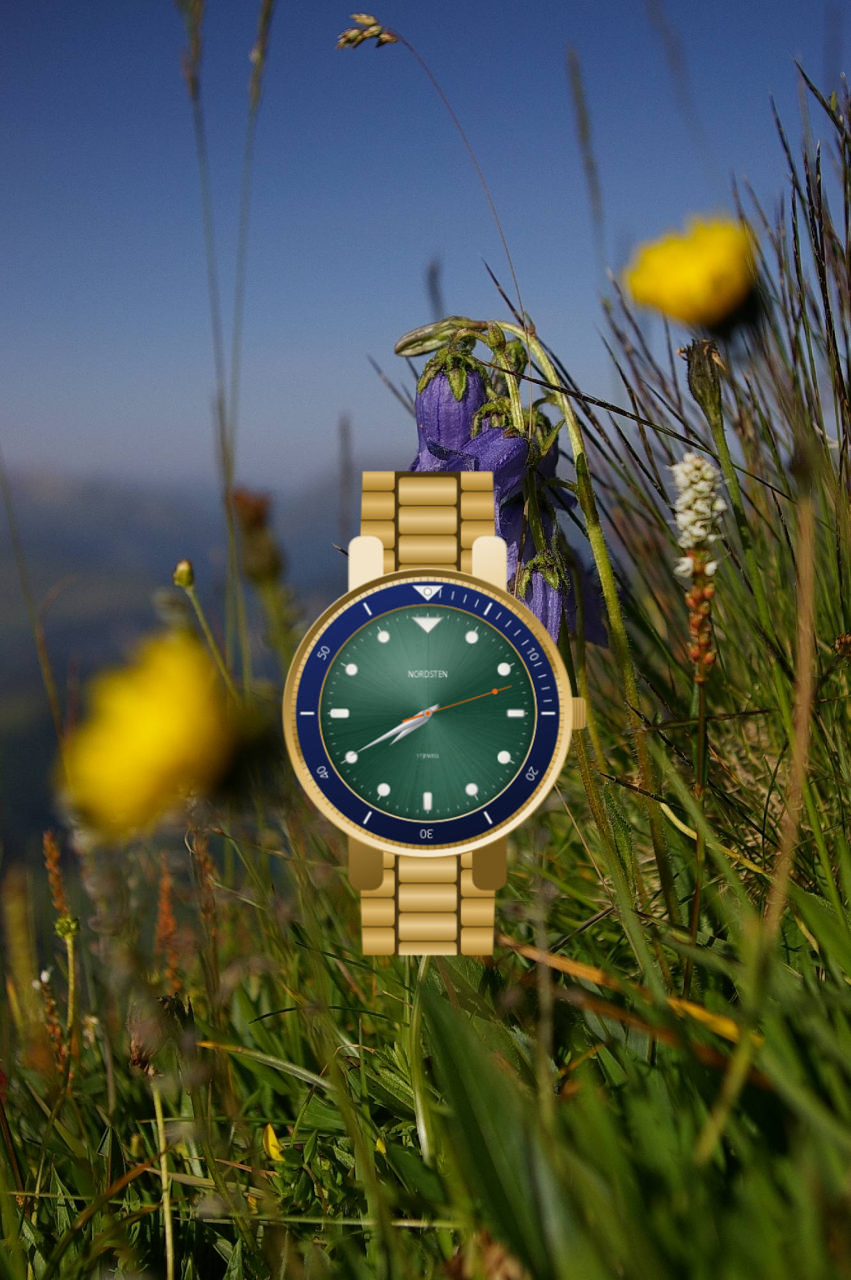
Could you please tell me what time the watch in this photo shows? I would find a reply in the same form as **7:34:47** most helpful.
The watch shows **7:40:12**
